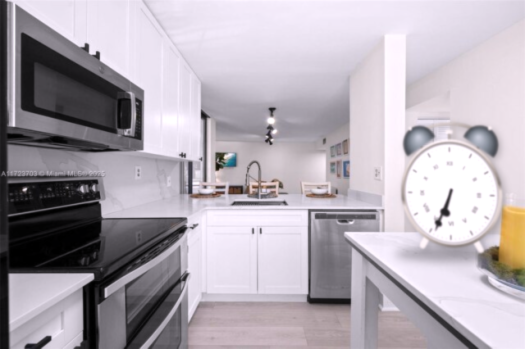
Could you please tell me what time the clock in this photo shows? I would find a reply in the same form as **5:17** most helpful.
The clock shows **6:34**
